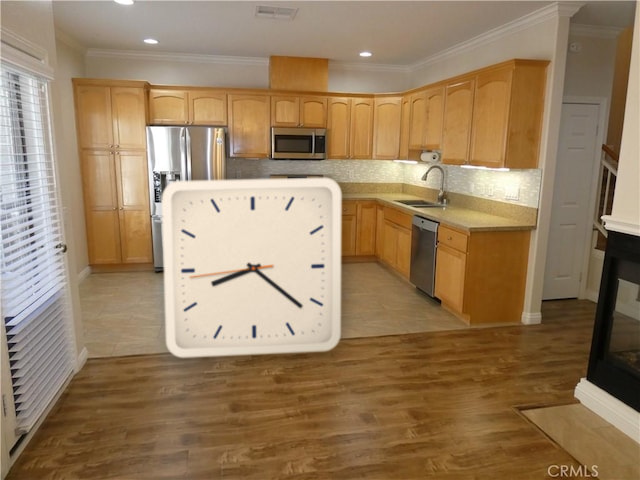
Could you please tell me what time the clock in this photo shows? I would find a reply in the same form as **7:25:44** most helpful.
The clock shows **8:21:44**
